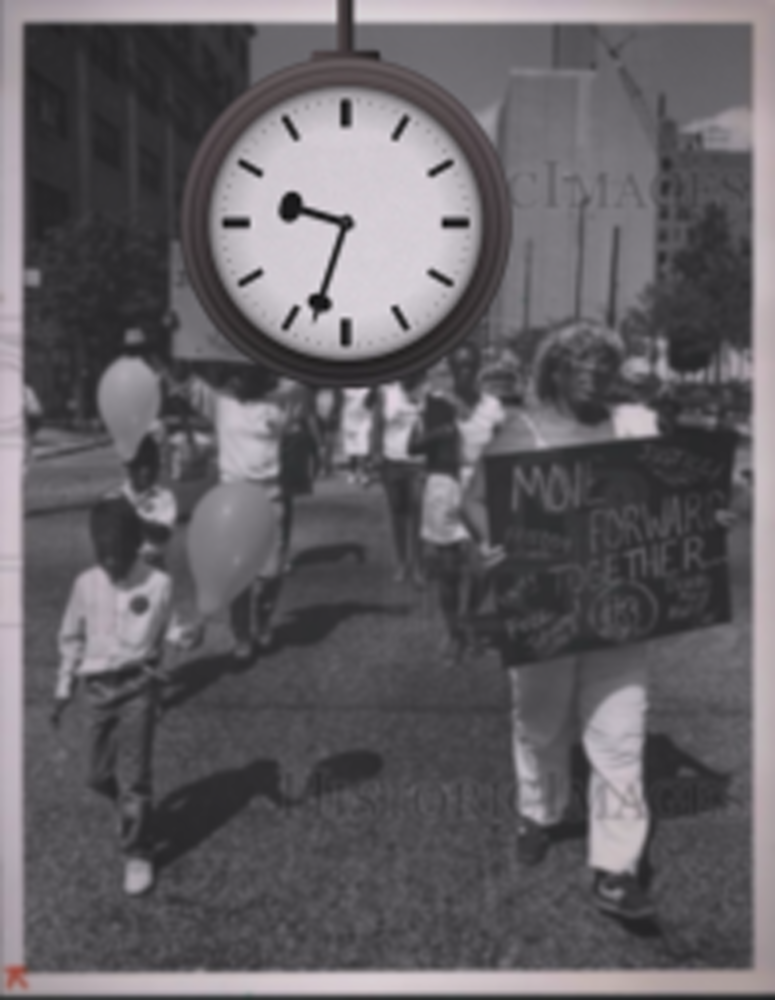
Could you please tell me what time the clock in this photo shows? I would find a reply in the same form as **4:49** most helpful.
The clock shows **9:33**
